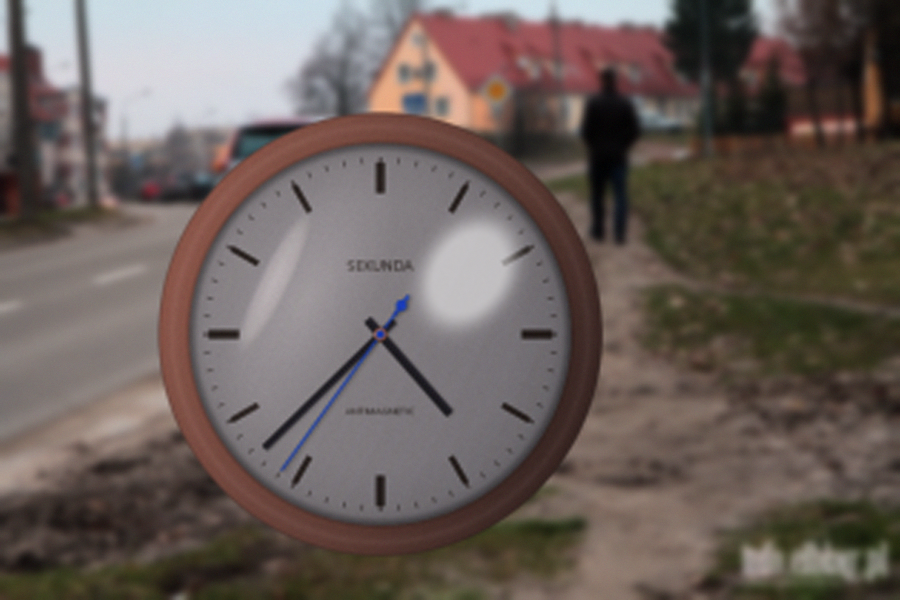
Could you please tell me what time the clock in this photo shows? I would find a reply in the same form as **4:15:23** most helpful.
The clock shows **4:37:36**
